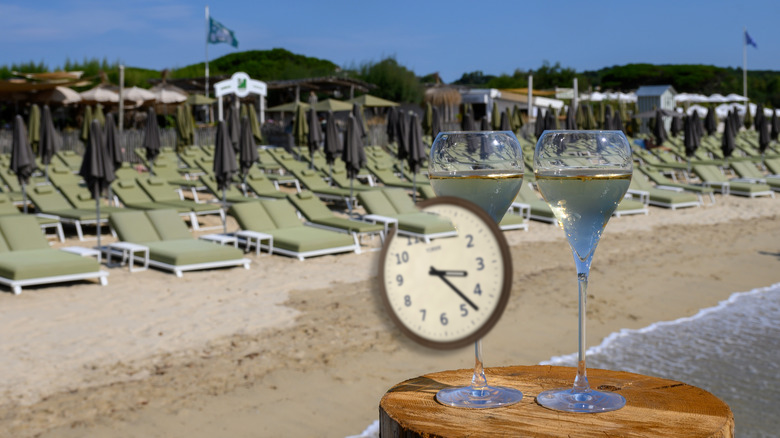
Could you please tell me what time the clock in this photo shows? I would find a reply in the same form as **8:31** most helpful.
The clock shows **3:23**
